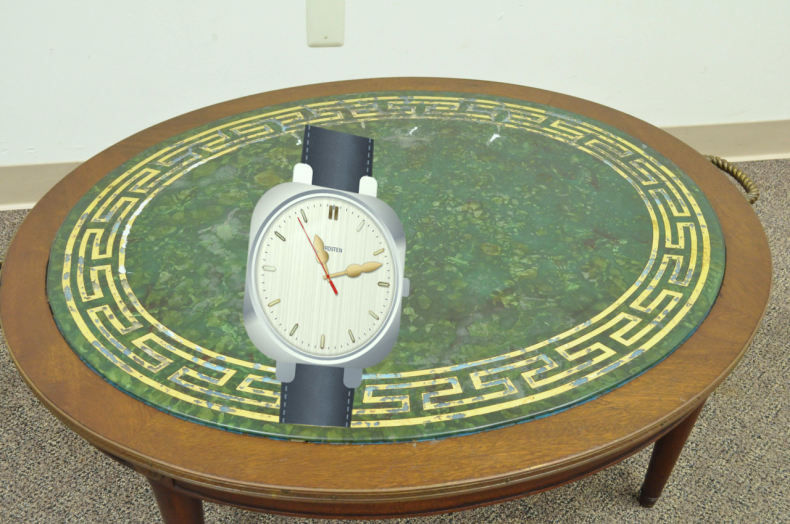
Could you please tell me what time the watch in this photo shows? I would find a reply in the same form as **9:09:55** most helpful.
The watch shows **11:11:54**
